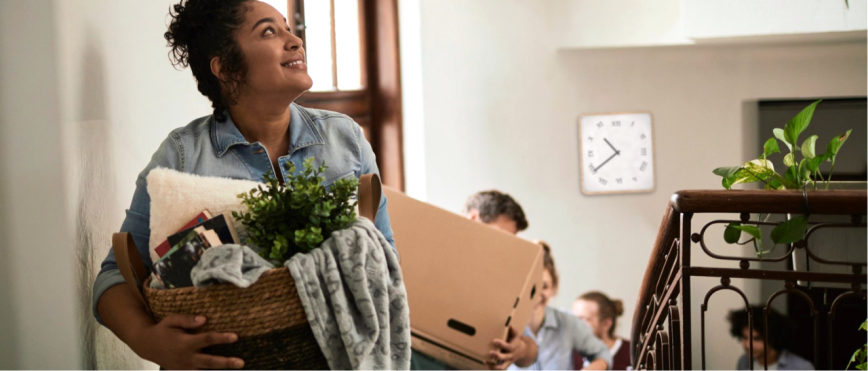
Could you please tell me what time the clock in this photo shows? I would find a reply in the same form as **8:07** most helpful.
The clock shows **10:39**
